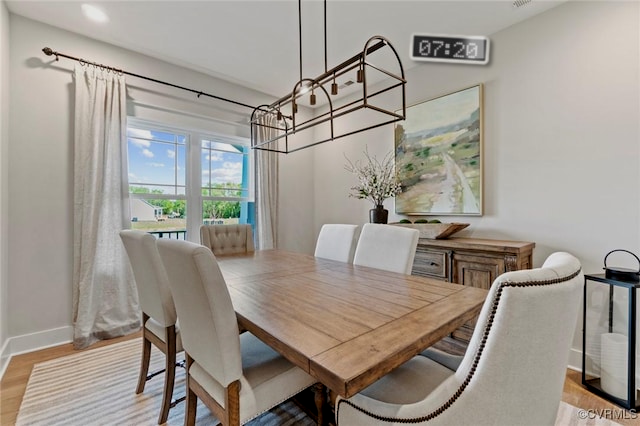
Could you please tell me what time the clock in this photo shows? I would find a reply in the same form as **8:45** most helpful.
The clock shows **7:20**
